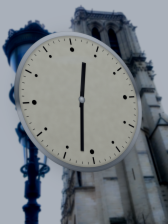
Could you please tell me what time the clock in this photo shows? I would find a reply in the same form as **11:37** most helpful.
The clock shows **12:32**
